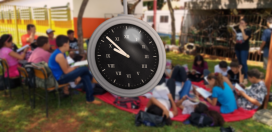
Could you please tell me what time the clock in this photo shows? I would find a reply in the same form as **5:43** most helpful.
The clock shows **9:52**
